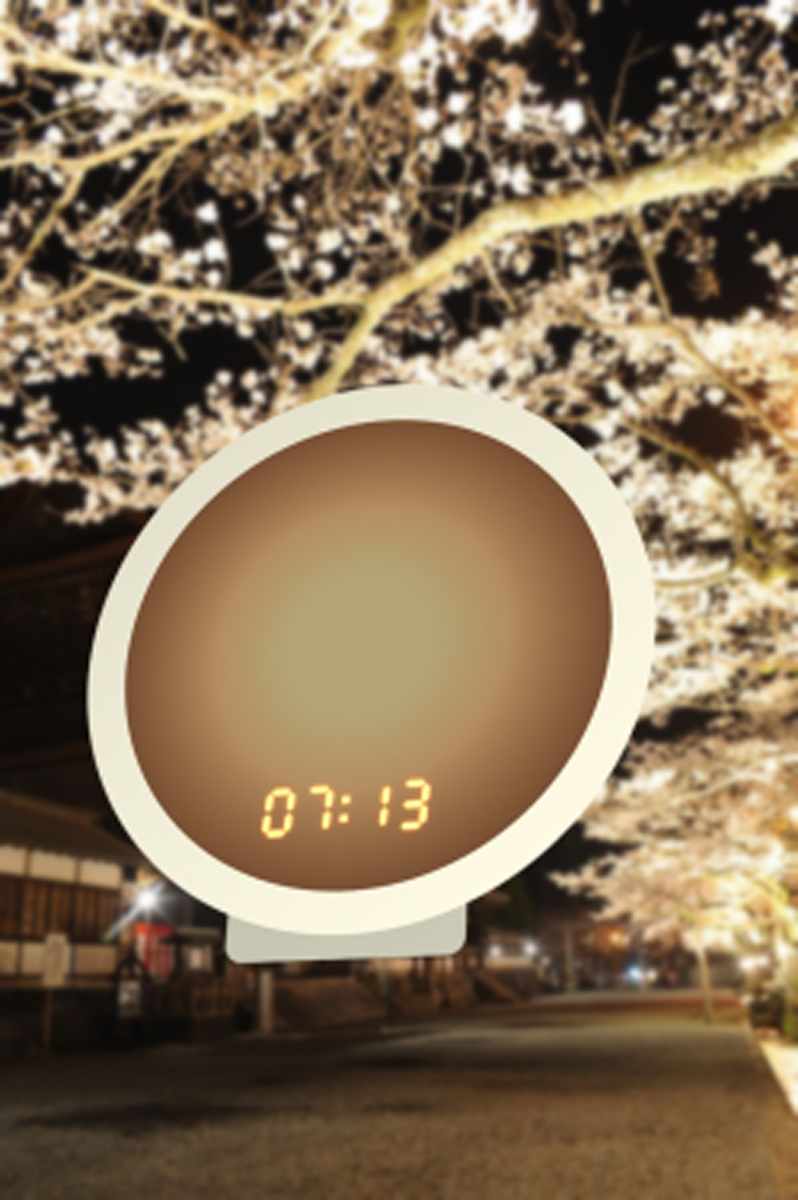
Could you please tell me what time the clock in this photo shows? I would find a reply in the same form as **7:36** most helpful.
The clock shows **7:13**
